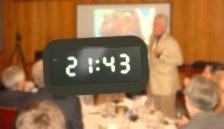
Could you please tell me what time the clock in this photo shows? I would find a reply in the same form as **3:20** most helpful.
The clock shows **21:43**
